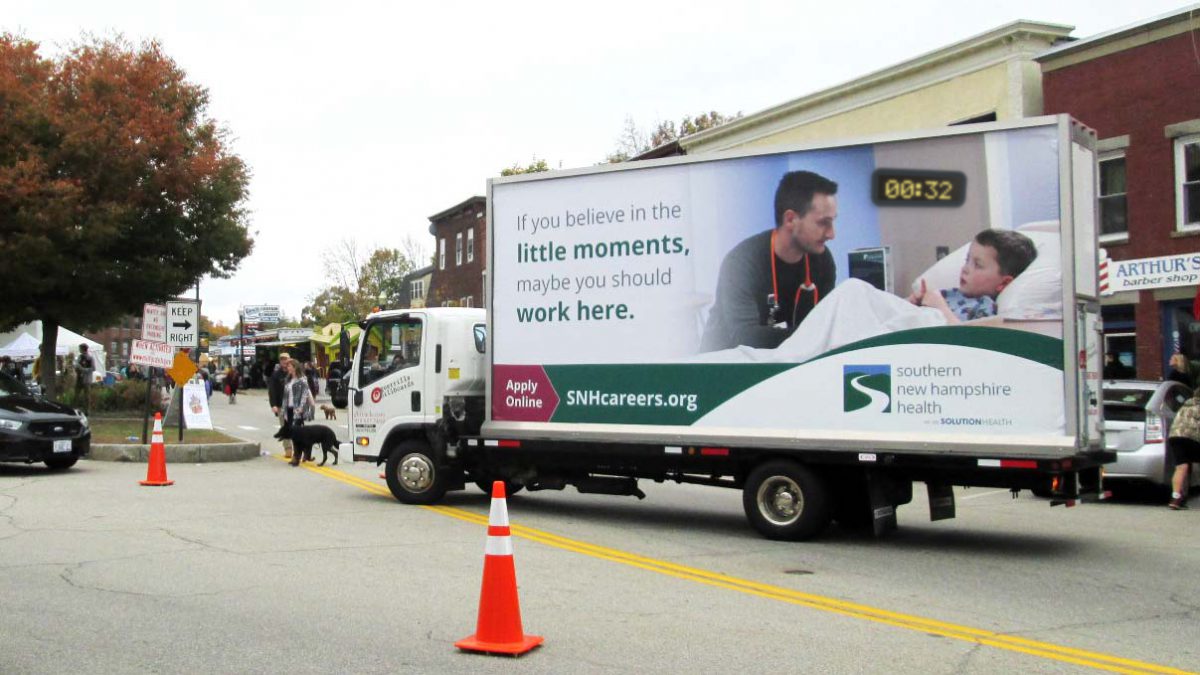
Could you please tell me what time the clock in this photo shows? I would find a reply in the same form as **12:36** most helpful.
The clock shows **0:32**
